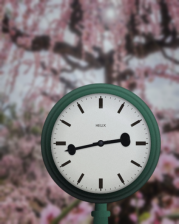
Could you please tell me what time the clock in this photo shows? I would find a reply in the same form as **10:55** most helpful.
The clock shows **2:43**
